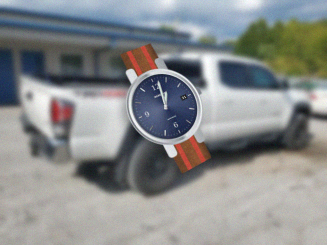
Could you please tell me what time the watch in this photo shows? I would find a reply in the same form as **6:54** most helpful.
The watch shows **1:02**
